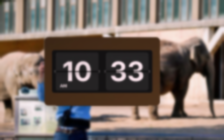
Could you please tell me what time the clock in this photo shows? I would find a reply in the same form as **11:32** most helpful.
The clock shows **10:33**
